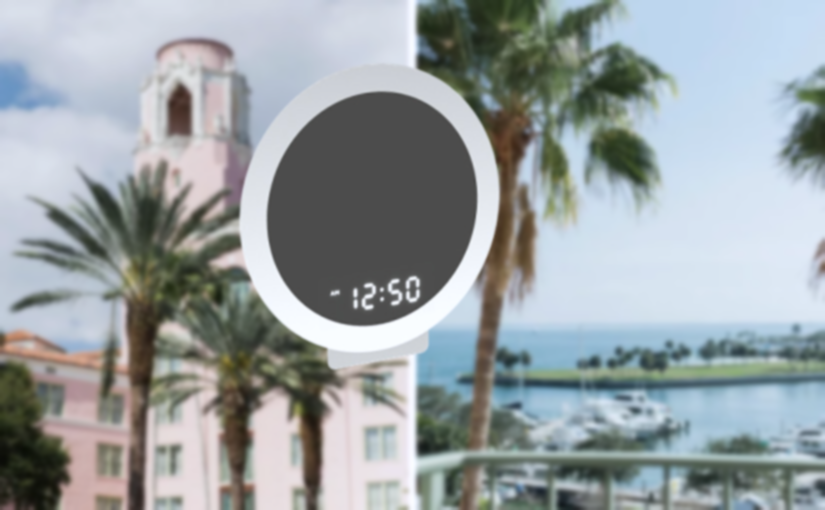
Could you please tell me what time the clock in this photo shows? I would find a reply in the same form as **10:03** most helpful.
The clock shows **12:50**
